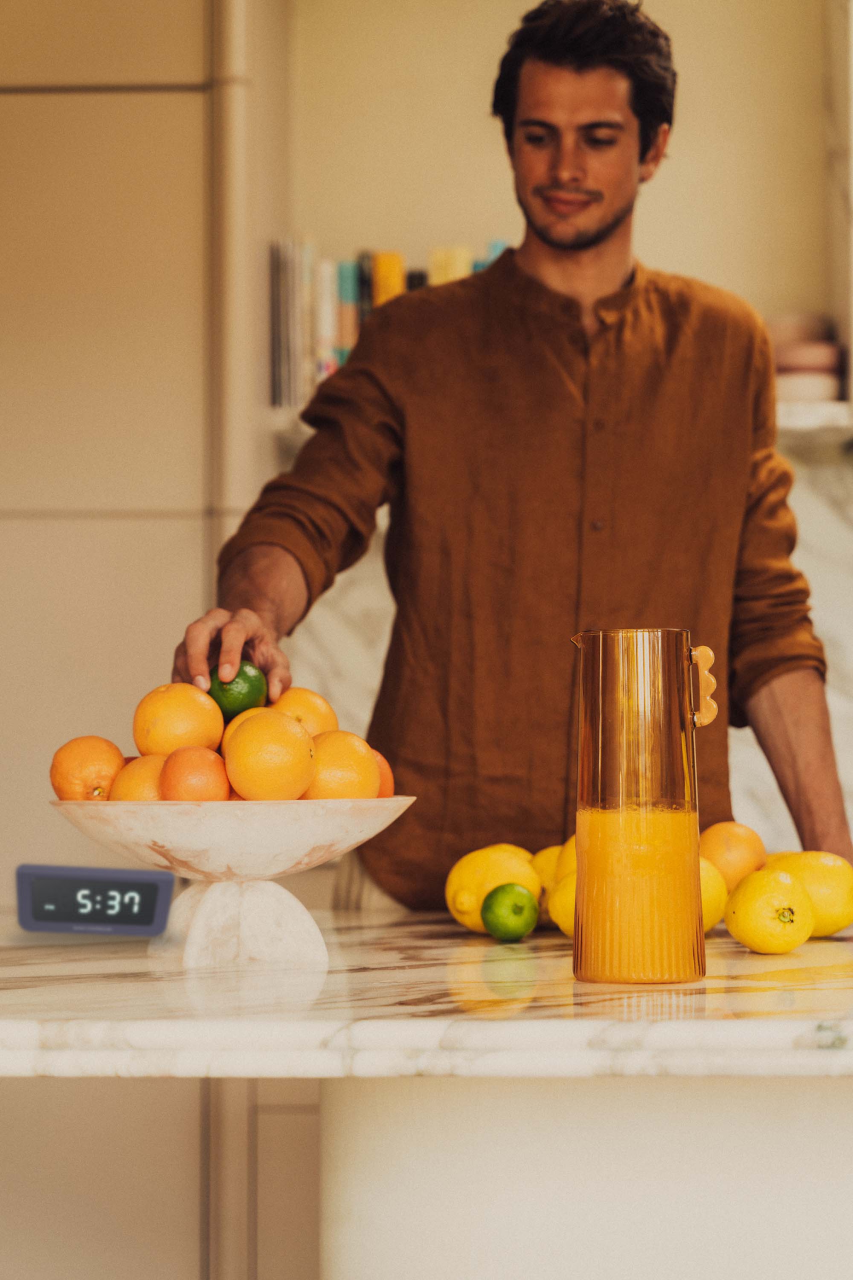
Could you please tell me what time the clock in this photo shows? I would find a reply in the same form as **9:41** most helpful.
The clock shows **5:37**
